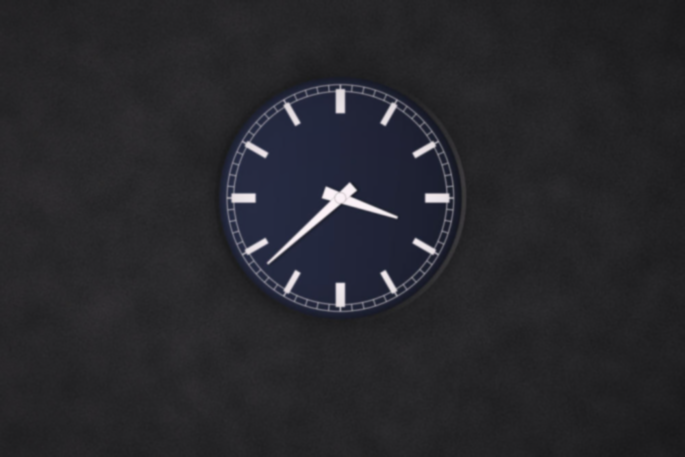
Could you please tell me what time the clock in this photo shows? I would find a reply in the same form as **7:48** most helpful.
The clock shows **3:38**
